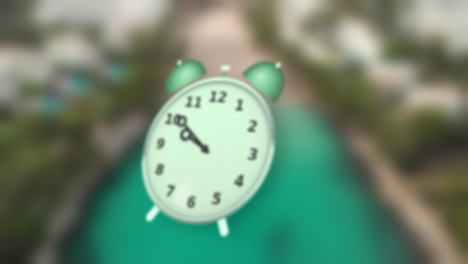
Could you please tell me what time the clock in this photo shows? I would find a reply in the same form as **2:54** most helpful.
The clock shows **9:51**
